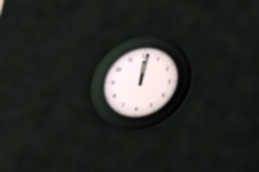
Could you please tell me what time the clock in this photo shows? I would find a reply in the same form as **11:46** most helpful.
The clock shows **12:01**
